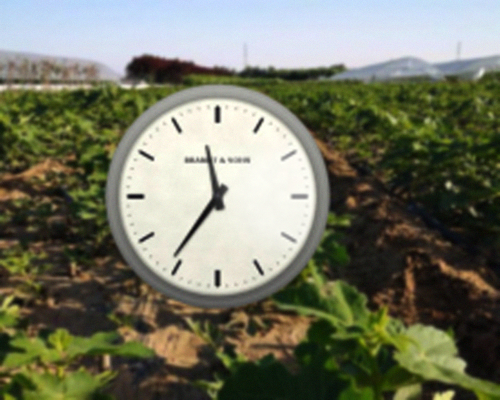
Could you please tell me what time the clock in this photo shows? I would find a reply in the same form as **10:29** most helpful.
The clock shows **11:36**
